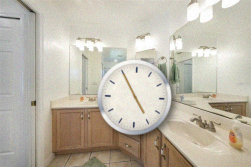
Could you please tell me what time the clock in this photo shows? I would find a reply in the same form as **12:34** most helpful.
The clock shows **4:55**
